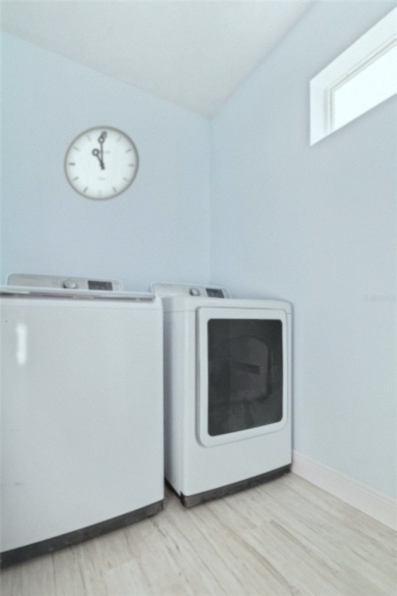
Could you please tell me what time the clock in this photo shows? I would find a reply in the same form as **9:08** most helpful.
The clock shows **10:59**
